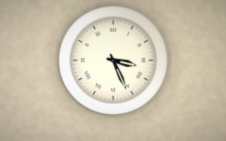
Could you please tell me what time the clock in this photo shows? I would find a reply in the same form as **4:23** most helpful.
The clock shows **3:26**
